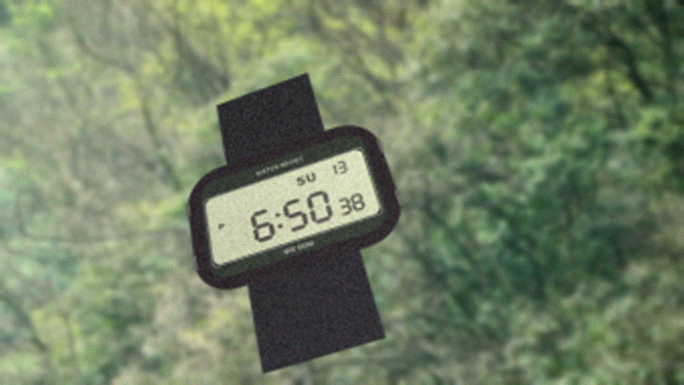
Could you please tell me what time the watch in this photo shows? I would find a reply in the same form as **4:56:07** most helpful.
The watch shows **6:50:38**
